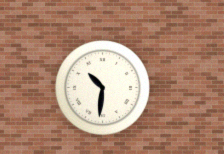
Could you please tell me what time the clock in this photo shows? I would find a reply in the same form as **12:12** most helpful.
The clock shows **10:31**
